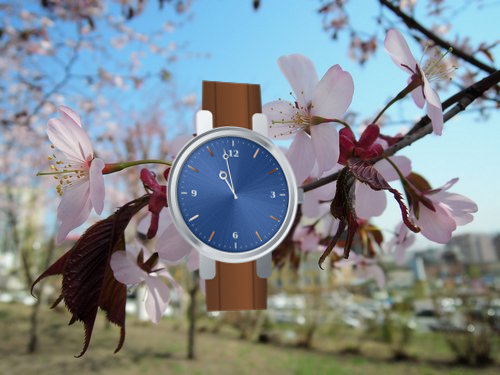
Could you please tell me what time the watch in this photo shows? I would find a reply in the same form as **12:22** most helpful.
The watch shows **10:58**
